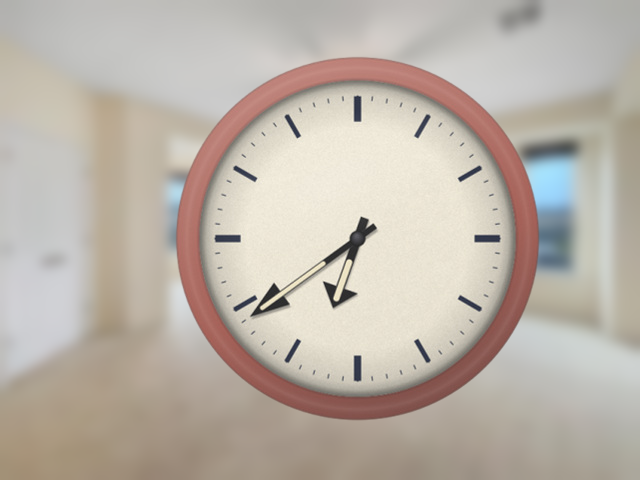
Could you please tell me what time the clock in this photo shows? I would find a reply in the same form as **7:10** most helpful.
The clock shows **6:39**
